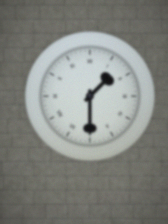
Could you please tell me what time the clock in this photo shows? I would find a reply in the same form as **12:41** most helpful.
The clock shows **1:30**
